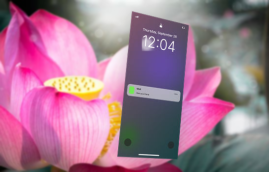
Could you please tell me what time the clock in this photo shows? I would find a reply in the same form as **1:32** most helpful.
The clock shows **12:04**
